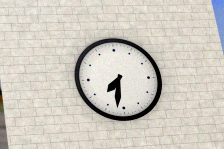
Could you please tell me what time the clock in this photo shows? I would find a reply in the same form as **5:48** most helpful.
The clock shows **7:32**
